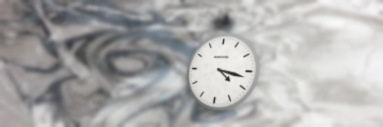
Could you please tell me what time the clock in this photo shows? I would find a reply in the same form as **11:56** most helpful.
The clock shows **4:17**
